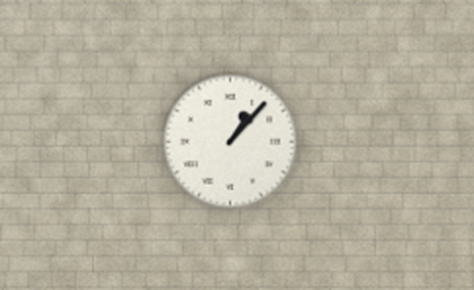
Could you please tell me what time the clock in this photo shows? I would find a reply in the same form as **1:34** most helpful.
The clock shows **1:07**
